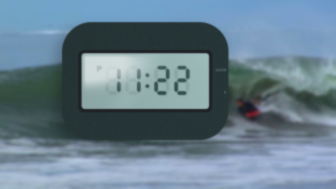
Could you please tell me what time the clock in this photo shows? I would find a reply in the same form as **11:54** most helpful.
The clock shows **11:22**
